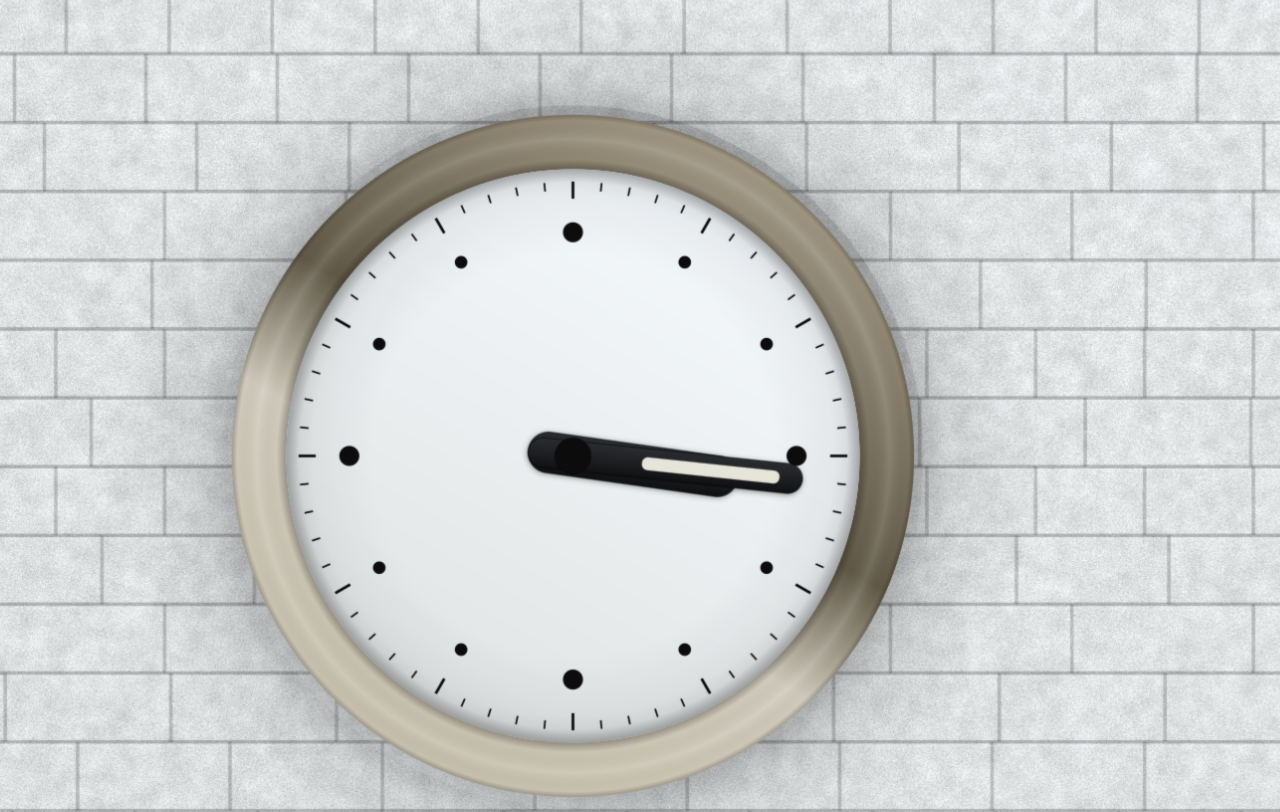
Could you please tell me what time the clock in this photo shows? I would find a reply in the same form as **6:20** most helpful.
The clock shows **3:16**
